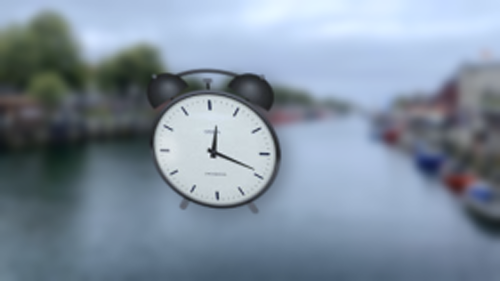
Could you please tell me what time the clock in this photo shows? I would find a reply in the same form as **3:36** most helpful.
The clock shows **12:19**
